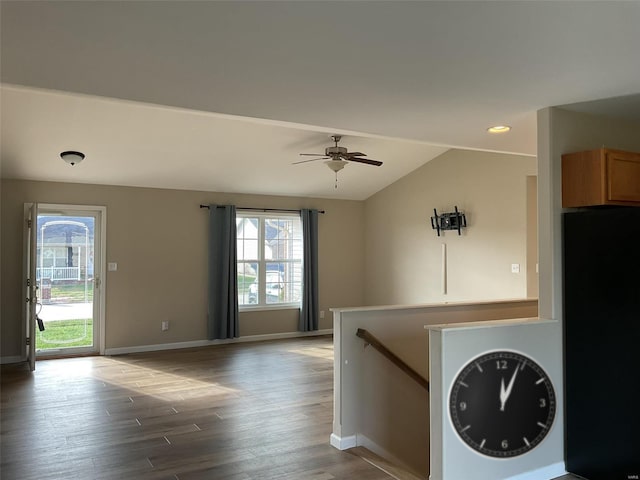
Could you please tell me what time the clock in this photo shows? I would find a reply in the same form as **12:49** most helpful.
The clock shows **12:04**
